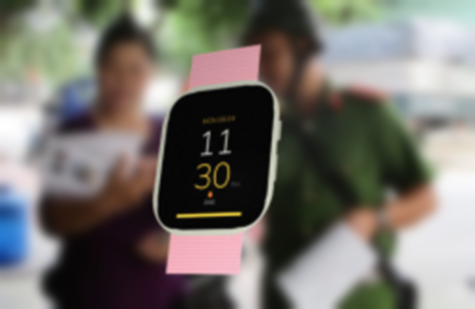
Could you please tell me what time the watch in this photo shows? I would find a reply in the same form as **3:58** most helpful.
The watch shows **11:30**
